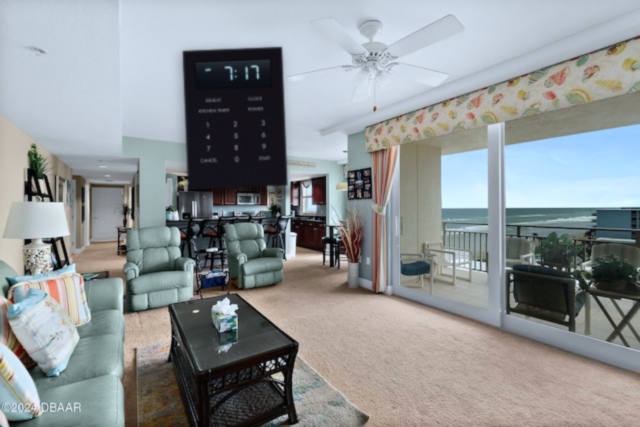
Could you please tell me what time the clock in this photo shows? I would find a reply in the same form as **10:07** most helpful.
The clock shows **7:17**
